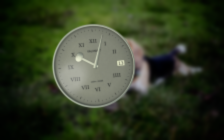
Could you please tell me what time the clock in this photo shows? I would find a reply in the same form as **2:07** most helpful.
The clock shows **10:03**
